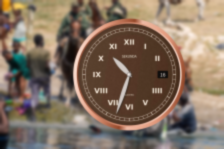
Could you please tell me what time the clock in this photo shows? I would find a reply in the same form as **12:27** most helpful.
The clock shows **10:33**
